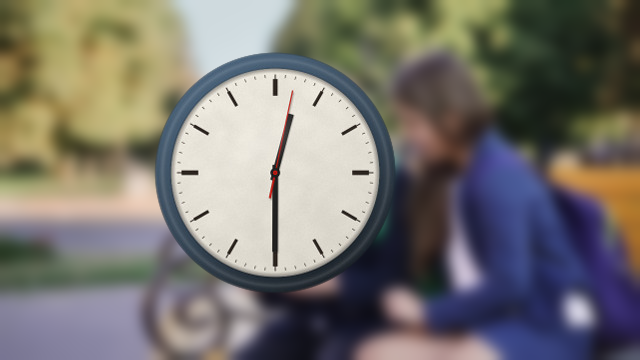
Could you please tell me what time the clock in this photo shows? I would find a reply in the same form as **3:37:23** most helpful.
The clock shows **12:30:02**
